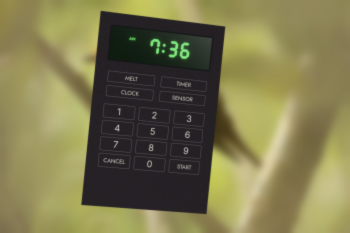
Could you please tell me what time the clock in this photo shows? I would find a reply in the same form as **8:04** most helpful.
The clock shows **7:36**
